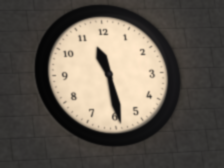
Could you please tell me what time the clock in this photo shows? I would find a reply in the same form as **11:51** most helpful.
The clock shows **11:29**
